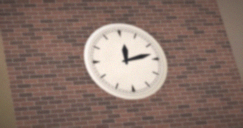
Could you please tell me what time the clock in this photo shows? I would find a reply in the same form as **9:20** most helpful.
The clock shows **12:13**
